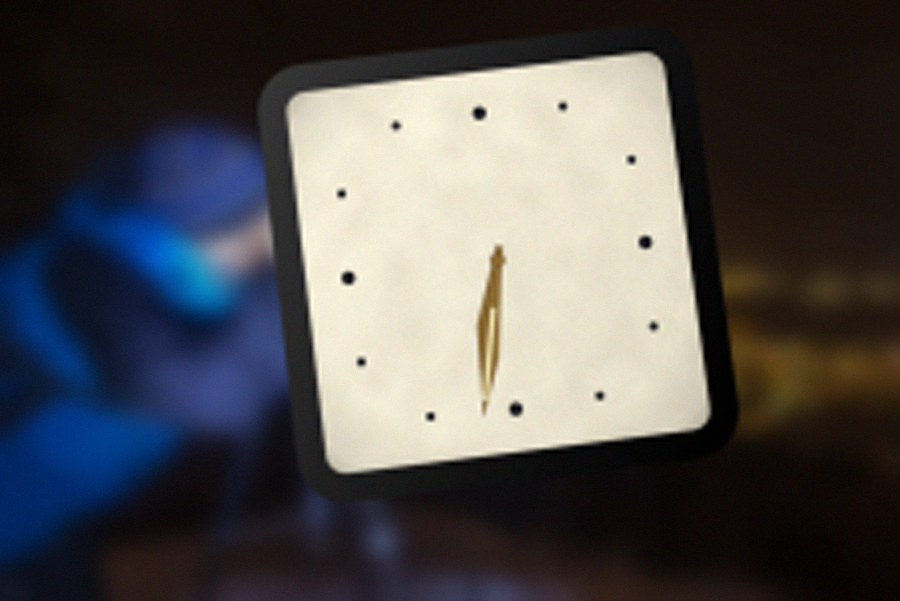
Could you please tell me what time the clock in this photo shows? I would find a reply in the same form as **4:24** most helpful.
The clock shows **6:32**
